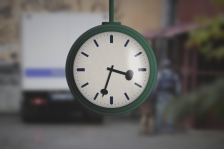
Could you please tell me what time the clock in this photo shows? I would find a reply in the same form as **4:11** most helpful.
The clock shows **3:33**
